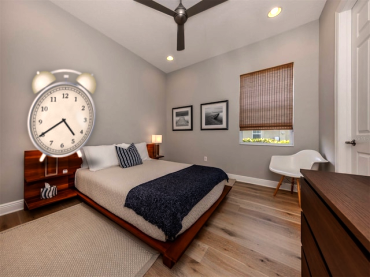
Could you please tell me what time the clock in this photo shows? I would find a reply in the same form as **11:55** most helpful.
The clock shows **4:40**
